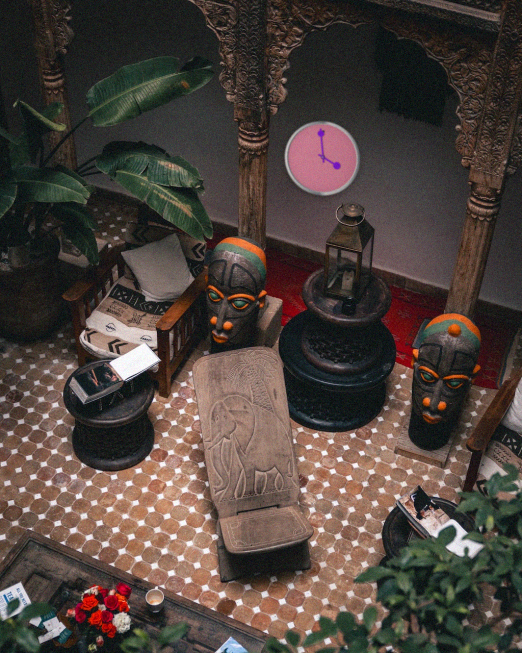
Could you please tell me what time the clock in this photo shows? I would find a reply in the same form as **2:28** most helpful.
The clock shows **3:59**
